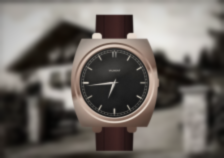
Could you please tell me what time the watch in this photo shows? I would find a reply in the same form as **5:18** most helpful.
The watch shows **6:44**
